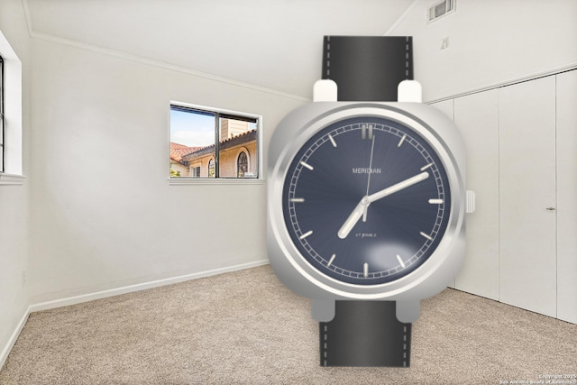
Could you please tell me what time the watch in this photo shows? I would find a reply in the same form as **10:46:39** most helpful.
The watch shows **7:11:01**
